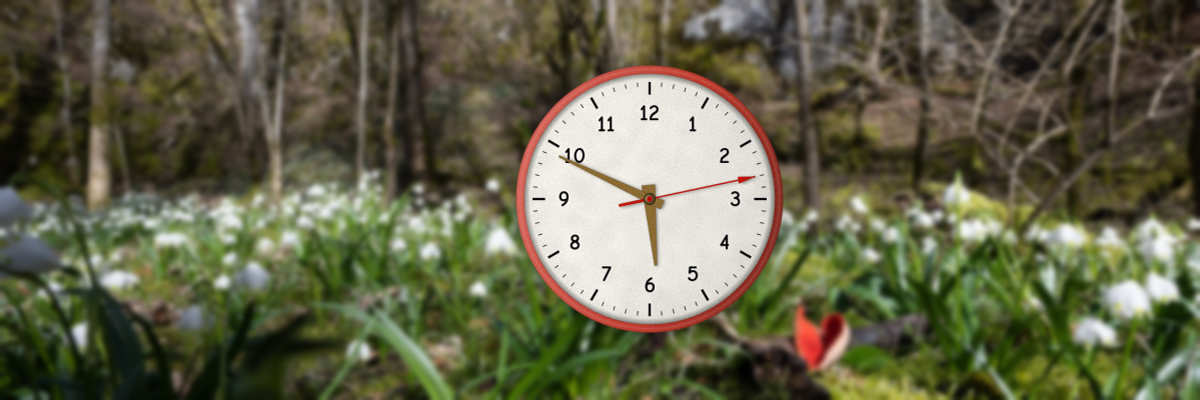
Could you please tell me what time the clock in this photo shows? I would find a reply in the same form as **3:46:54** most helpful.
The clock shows **5:49:13**
